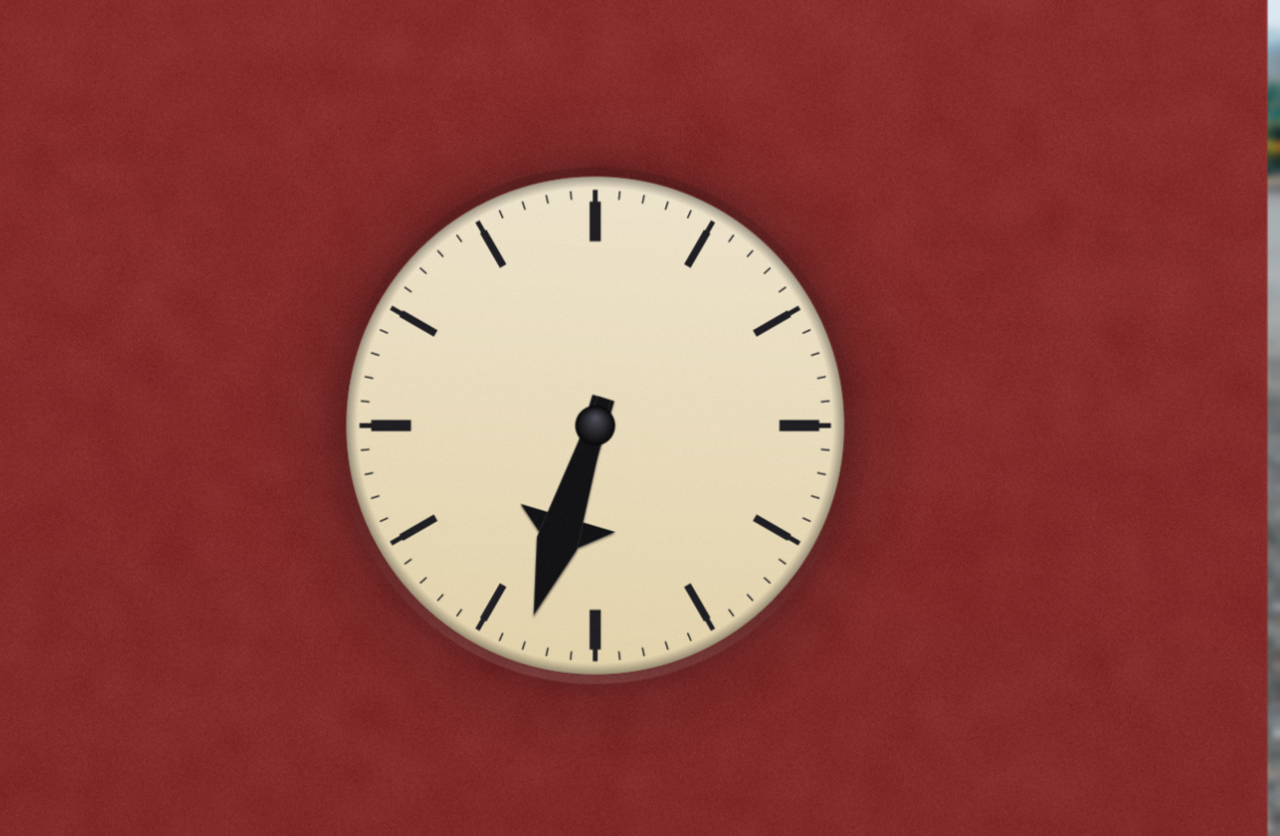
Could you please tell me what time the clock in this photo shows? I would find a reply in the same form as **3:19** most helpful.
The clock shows **6:33**
